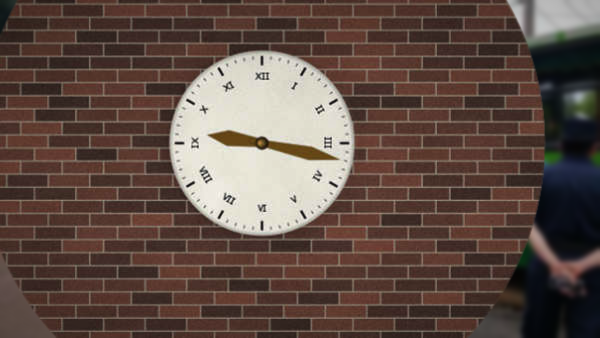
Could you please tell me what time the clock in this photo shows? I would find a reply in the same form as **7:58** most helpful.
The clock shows **9:17**
